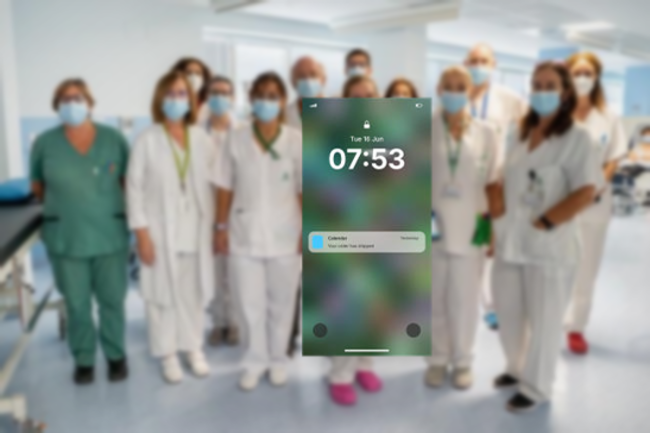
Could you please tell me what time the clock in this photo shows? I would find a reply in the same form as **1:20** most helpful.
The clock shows **7:53**
